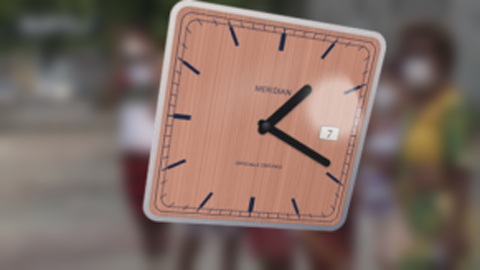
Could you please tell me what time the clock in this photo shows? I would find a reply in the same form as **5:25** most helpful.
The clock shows **1:19**
